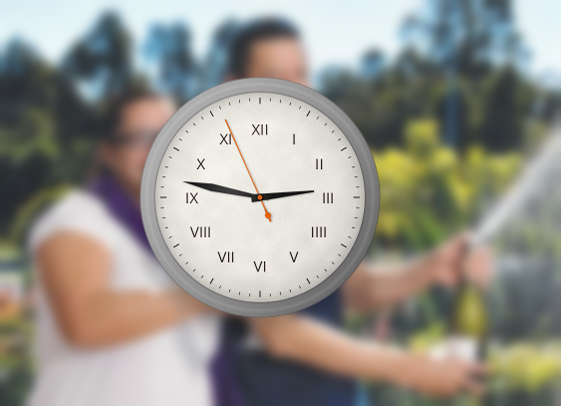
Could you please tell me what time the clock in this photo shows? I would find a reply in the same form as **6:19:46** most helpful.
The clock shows **2:46:56**
